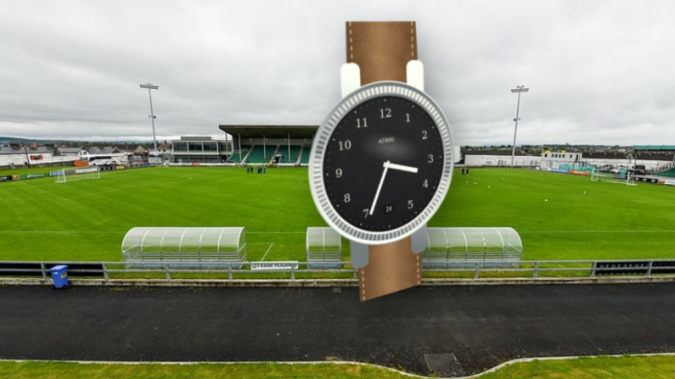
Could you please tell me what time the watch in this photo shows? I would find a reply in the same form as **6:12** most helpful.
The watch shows **3:34**
